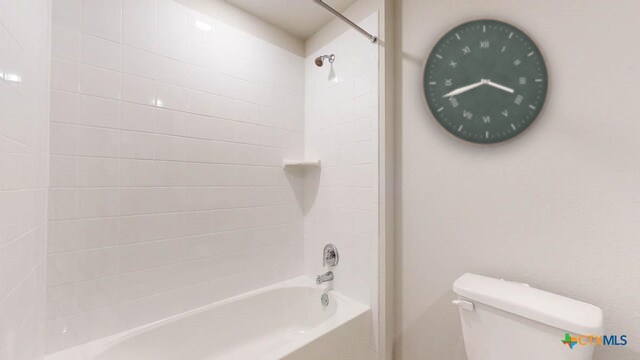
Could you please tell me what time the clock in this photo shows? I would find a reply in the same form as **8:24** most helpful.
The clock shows **3:42**
